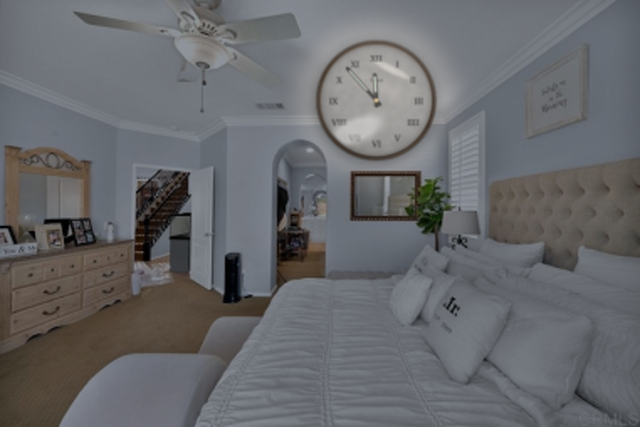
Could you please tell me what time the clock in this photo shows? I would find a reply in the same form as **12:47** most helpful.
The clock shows **11:53**
